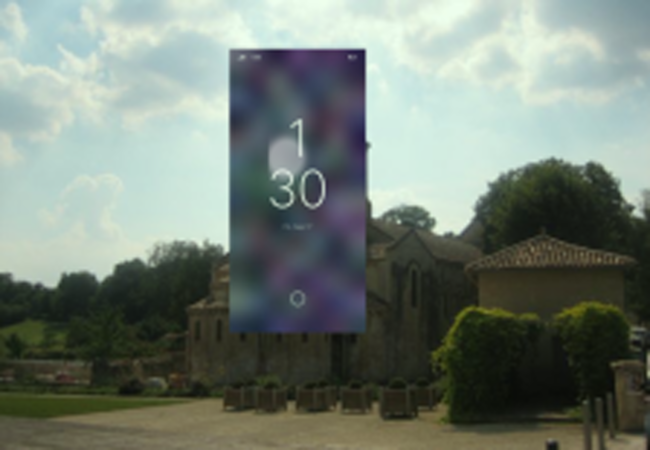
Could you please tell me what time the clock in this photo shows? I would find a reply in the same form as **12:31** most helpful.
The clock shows **1:30**
